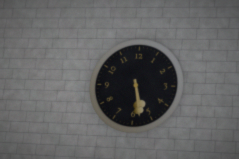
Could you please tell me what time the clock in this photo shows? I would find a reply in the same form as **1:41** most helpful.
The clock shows **5:28**
